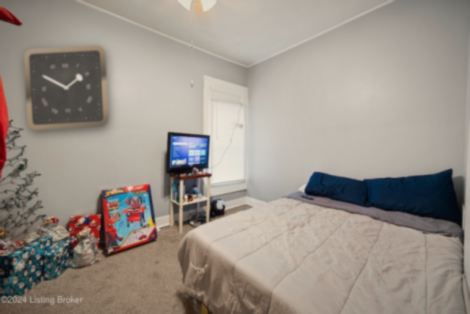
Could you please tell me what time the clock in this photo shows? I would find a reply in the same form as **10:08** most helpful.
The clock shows **1:50**
